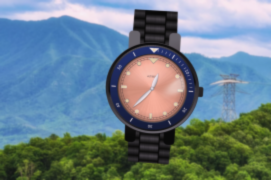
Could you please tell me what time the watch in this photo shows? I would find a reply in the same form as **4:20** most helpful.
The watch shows **12:37**
